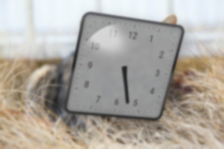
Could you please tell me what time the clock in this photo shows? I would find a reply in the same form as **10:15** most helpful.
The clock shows **5:27**
